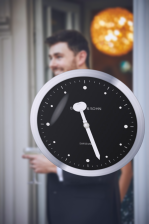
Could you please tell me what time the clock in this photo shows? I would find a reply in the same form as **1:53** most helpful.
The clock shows **11:27**
